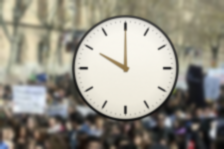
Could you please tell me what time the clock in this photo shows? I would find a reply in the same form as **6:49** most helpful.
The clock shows **10:00**
